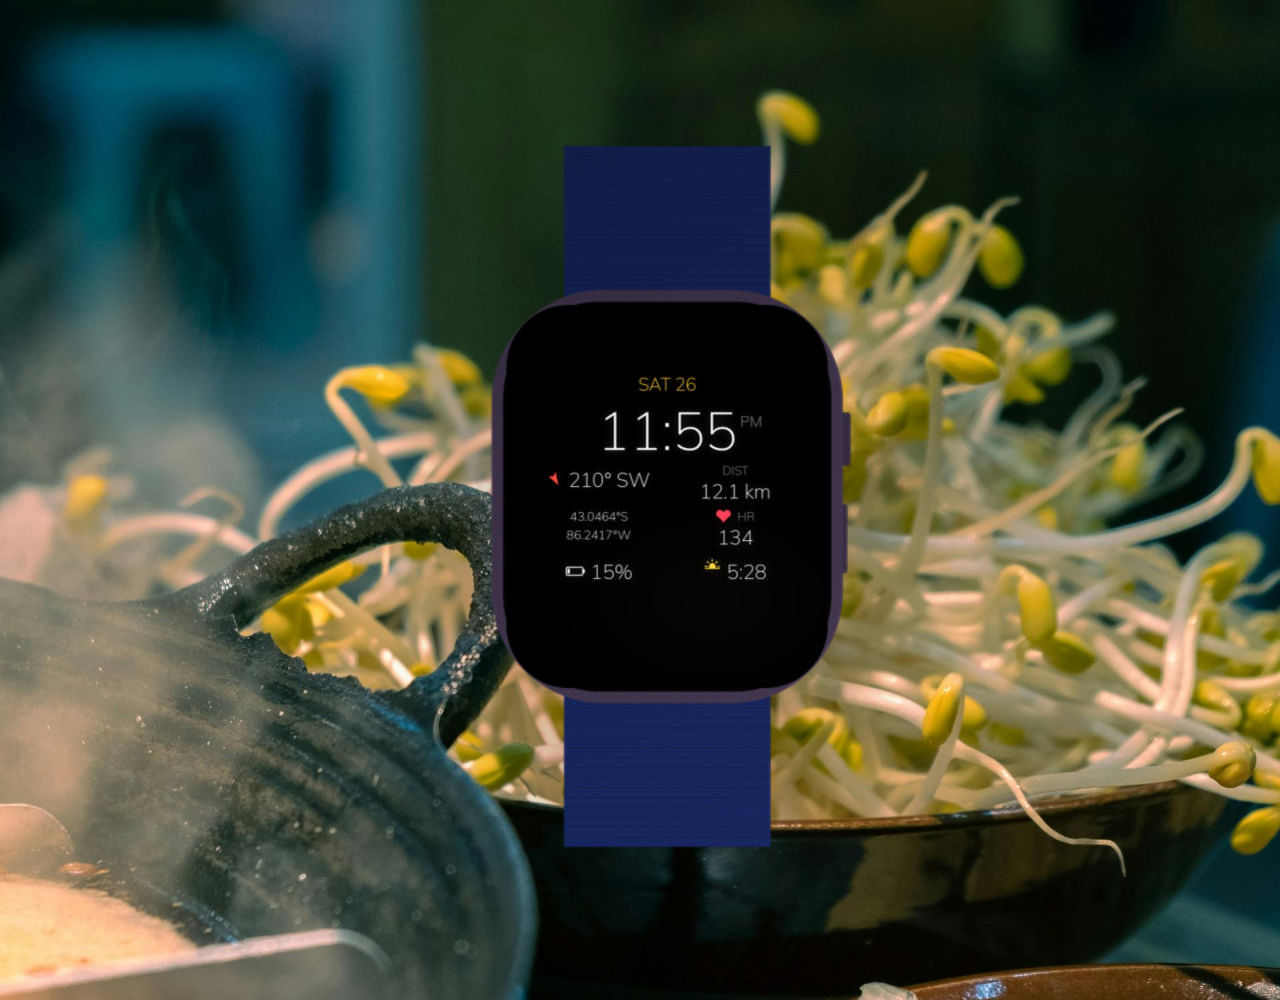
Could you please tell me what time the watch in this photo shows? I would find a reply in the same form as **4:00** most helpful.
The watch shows **11:55**
